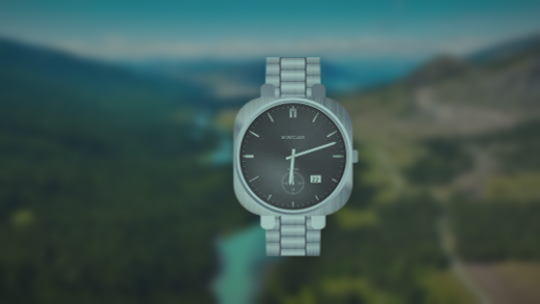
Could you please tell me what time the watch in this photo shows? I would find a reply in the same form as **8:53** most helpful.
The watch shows **6:12**
